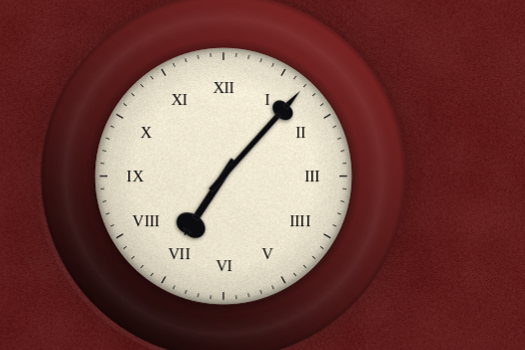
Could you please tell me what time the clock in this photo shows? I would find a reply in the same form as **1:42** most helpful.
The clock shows **7:07**
